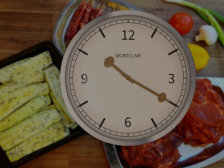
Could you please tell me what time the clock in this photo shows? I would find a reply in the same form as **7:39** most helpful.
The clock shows **10:20**
